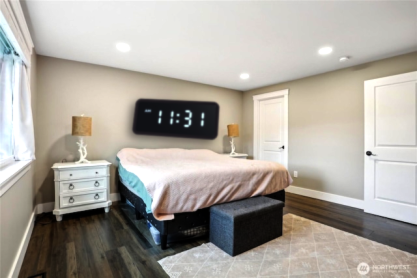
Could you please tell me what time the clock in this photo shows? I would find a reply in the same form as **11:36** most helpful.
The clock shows **11:31**
